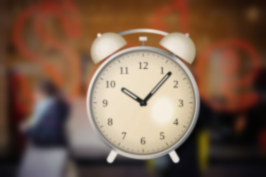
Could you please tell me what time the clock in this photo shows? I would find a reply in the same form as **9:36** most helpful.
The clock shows **10:07**
